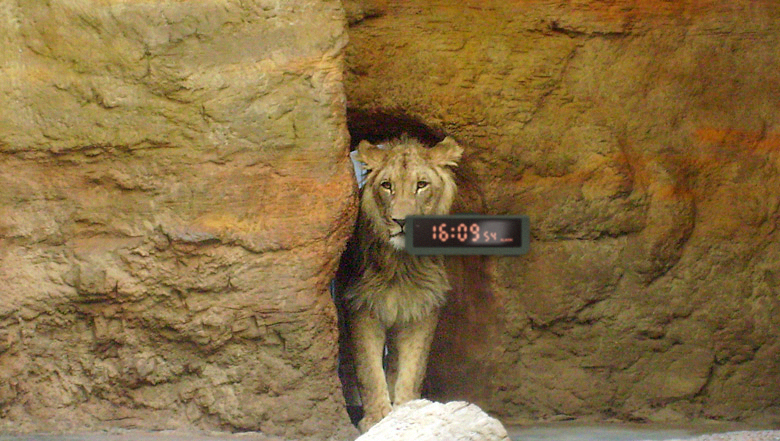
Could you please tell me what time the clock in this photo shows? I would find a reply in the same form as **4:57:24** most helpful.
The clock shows **16:09:54**
